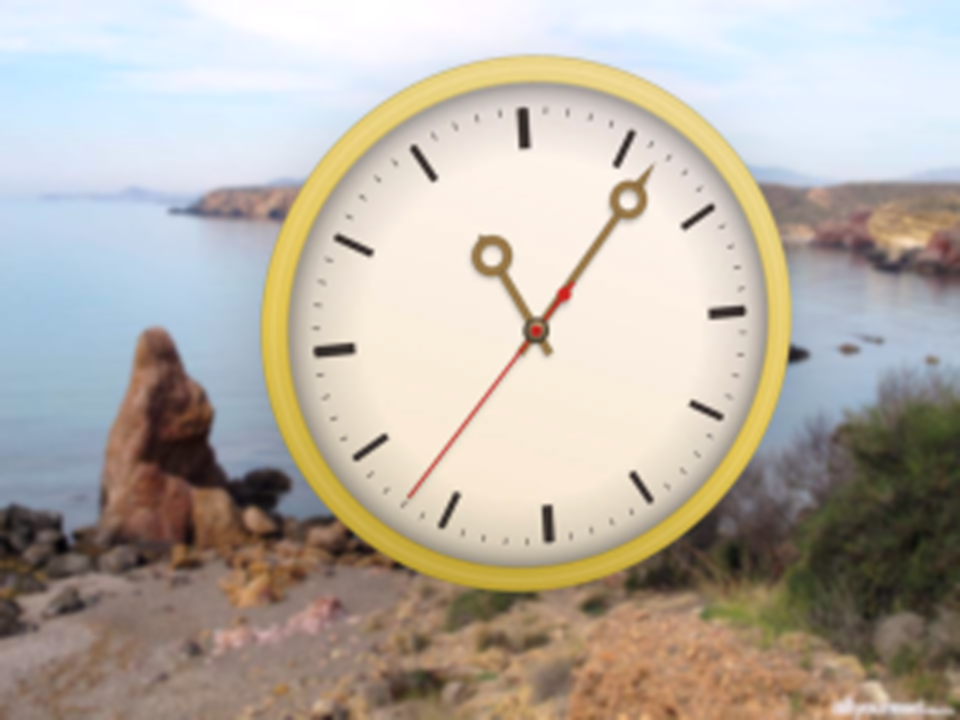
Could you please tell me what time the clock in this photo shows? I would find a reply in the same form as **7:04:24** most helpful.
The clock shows **11:06:37**
